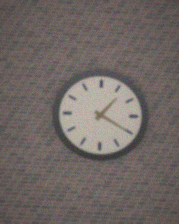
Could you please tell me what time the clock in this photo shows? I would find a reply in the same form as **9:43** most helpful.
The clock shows **1:20**
